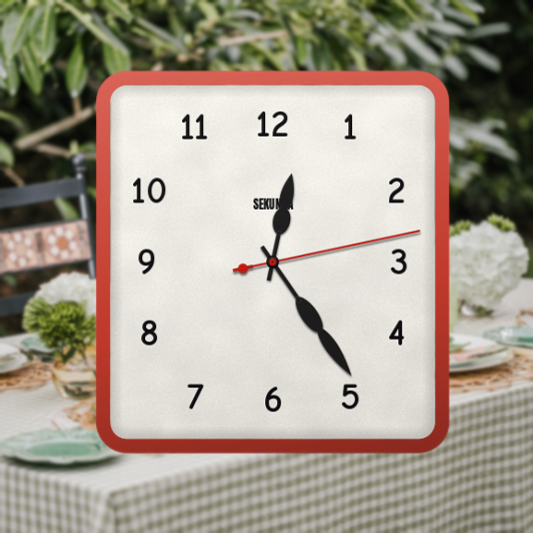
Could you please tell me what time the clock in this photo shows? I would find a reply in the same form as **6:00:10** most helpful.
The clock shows **12:24:13**
